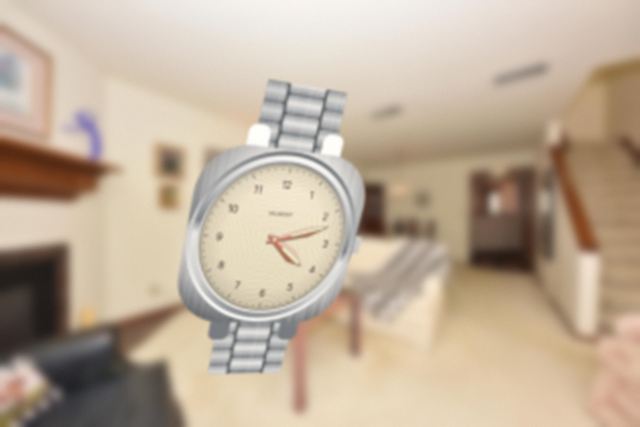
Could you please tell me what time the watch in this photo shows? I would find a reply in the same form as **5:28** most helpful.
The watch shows **4:12**
